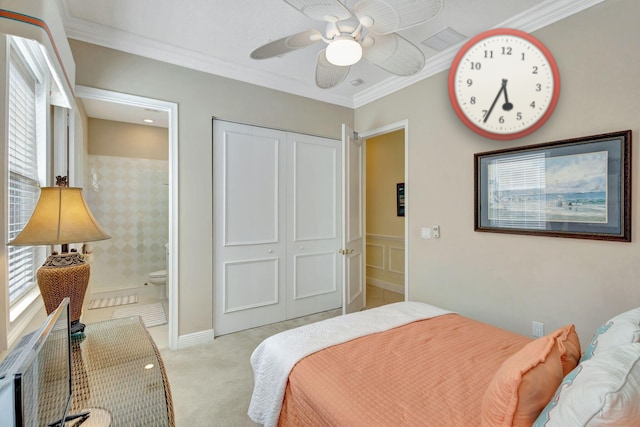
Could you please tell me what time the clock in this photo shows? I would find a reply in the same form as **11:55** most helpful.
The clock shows **5:34**
